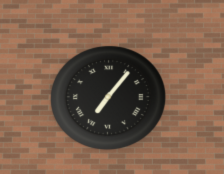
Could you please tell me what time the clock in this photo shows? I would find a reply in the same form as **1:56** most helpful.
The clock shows **7:06**
